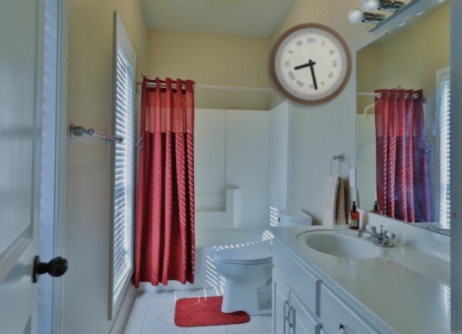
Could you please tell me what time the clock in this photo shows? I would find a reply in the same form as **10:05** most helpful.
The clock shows **8:28**
